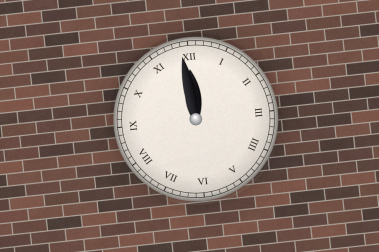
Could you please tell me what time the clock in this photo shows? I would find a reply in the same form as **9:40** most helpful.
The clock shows **11:59**
